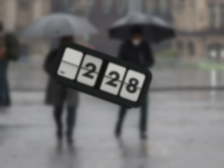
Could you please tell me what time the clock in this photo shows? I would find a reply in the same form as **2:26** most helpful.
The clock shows **2:28**
